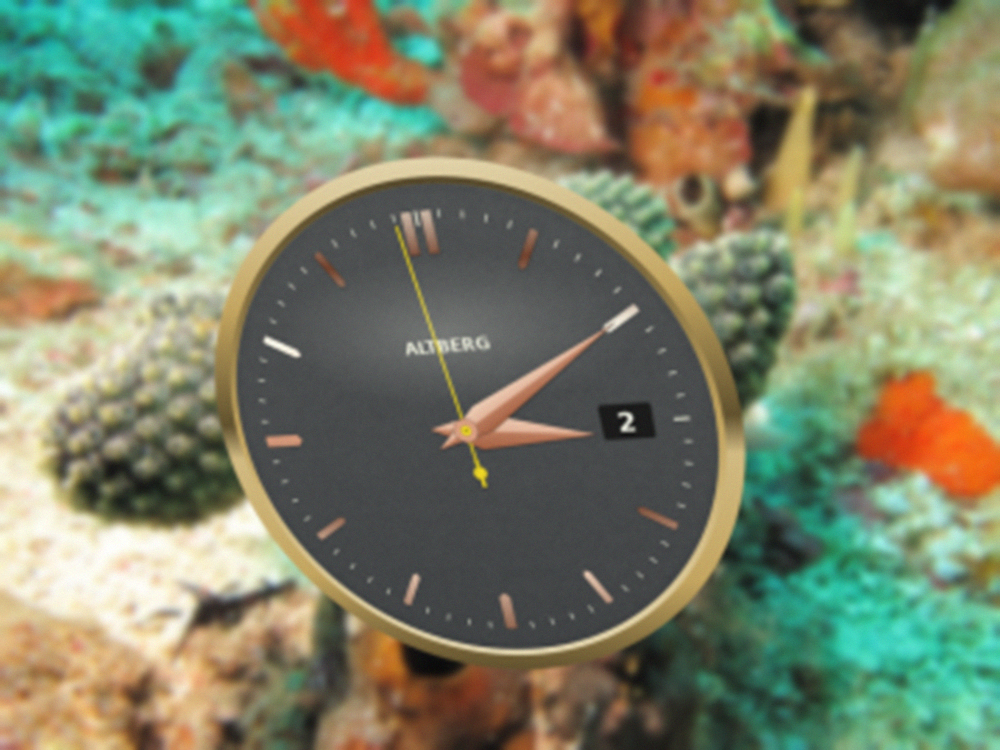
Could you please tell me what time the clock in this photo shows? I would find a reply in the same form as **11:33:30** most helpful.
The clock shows **3:09:59**
